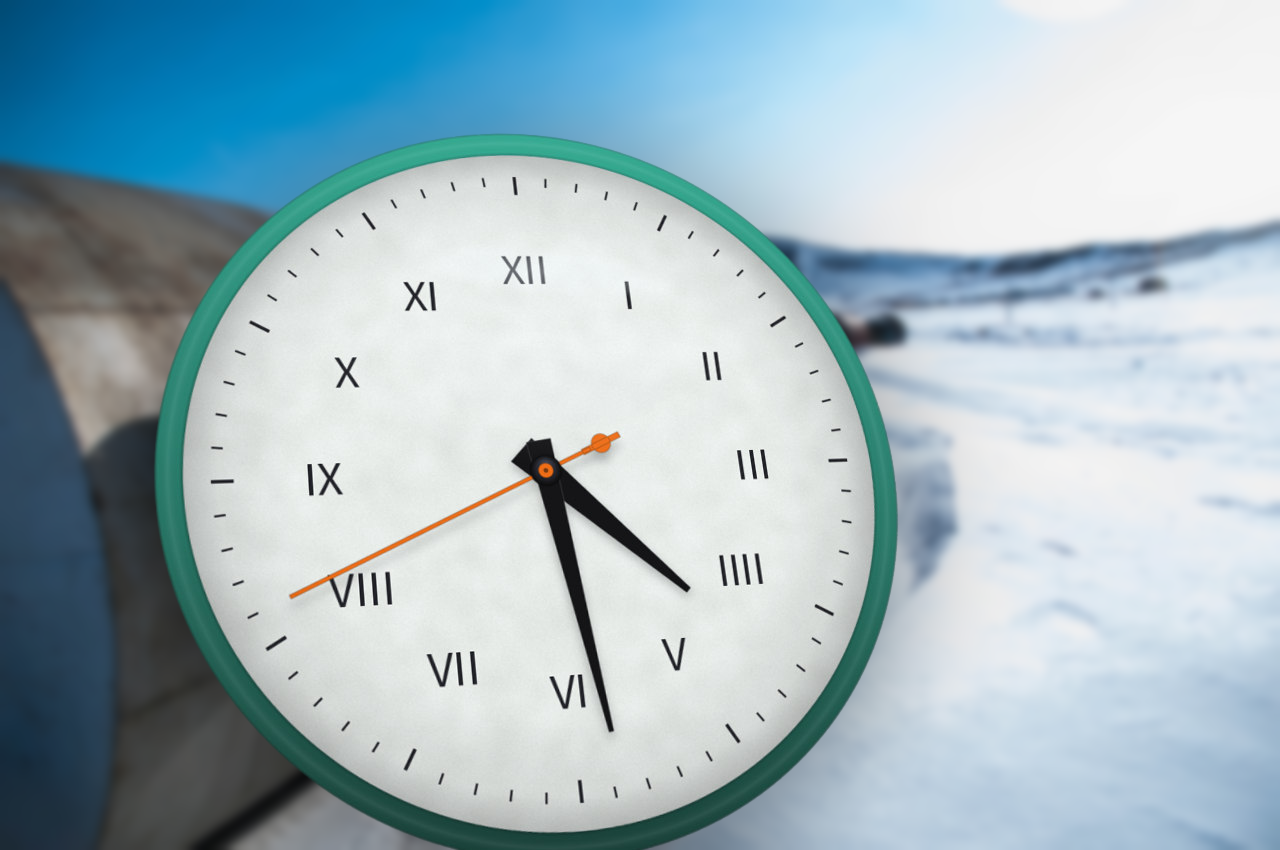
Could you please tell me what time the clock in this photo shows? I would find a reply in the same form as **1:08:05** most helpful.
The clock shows **4:28:41**
